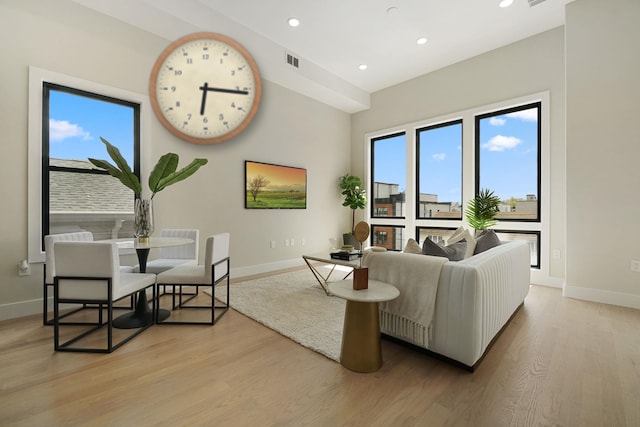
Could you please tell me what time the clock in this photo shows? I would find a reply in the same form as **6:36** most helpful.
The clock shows **6:16**
